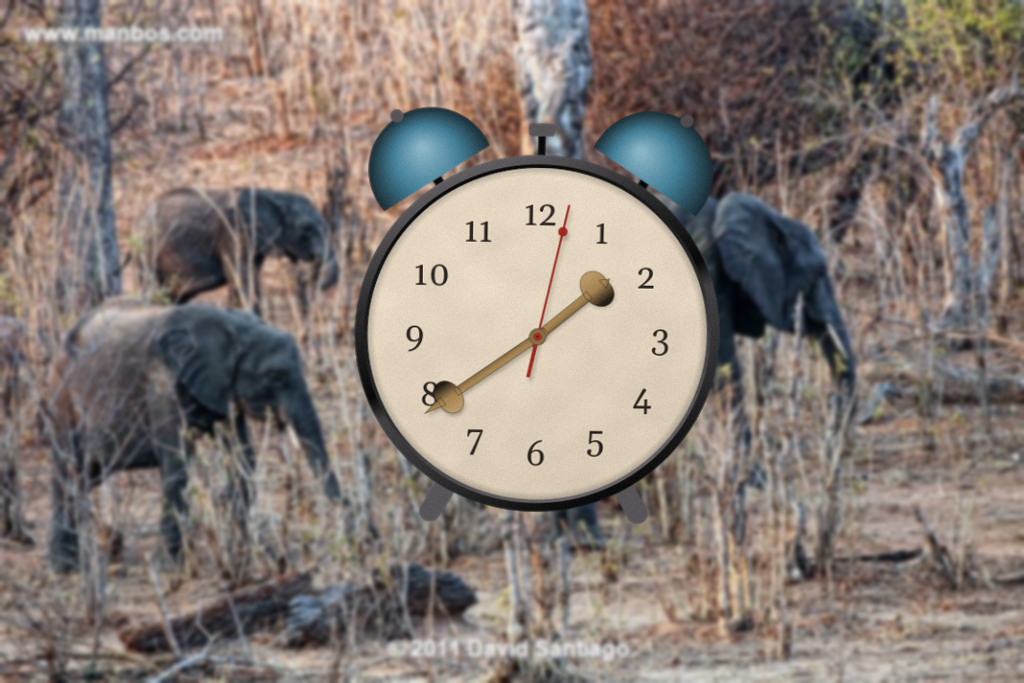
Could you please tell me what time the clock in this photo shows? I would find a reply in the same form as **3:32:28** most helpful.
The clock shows **1:39:02**
